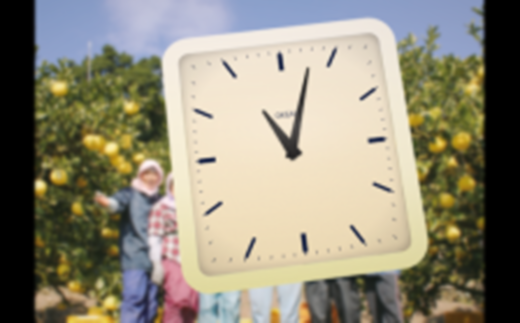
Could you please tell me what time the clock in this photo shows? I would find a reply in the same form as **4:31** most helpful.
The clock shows **11:03**
